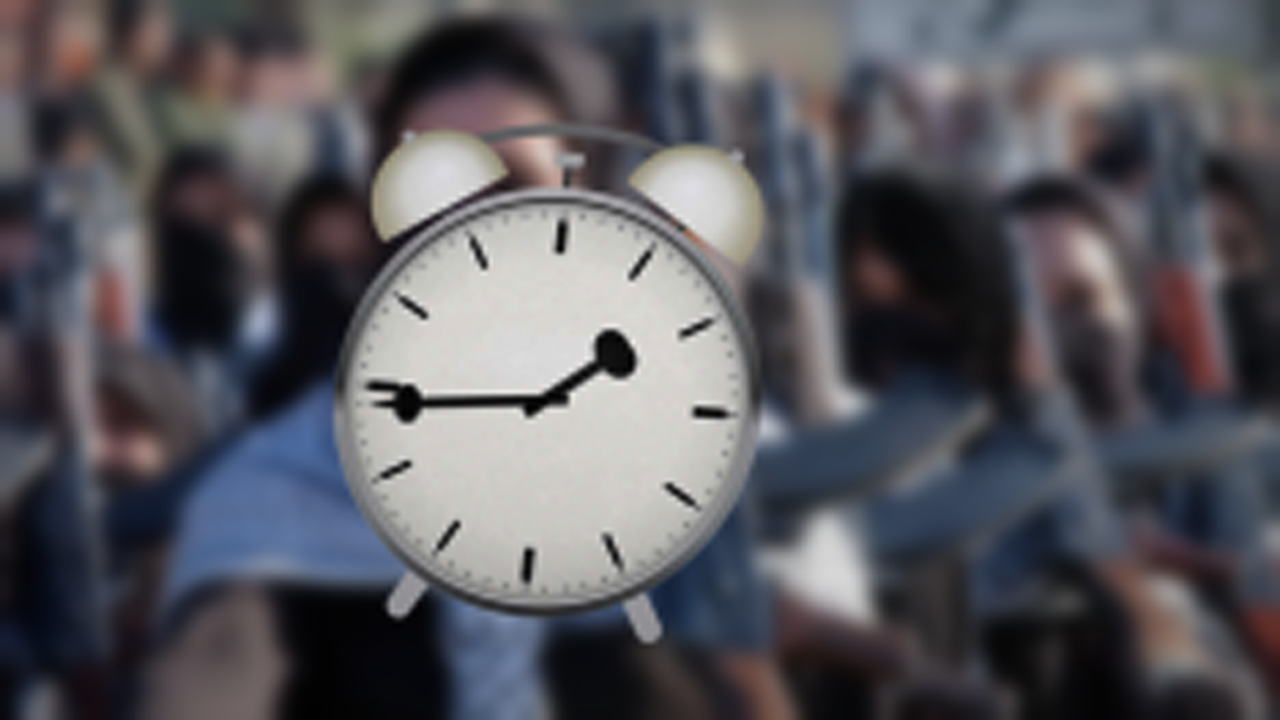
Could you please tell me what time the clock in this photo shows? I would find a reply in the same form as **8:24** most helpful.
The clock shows **1:44**
